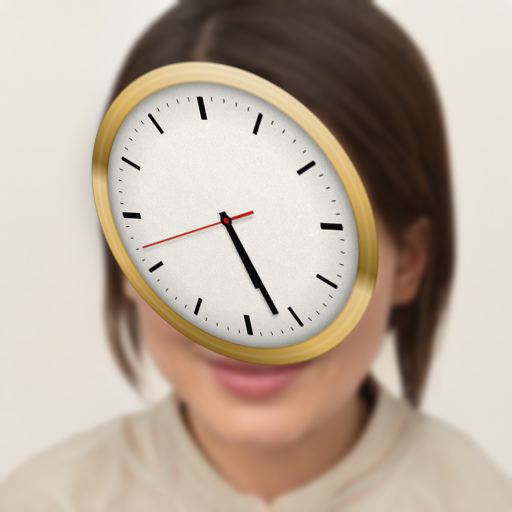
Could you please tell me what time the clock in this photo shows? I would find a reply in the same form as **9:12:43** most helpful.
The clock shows **5:26:42**
